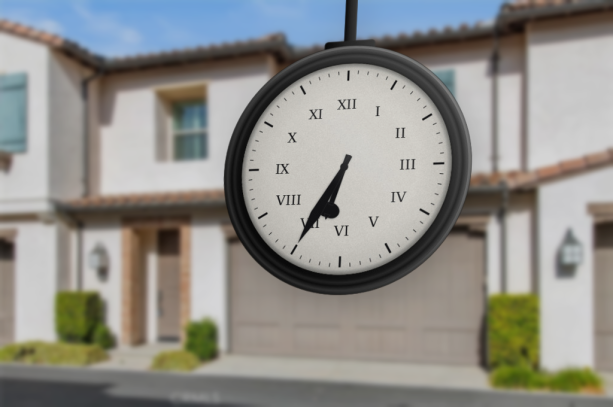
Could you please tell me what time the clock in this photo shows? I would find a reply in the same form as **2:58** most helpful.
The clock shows **6:35**
